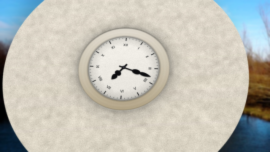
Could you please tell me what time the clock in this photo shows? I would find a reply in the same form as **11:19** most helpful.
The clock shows **7:18**
